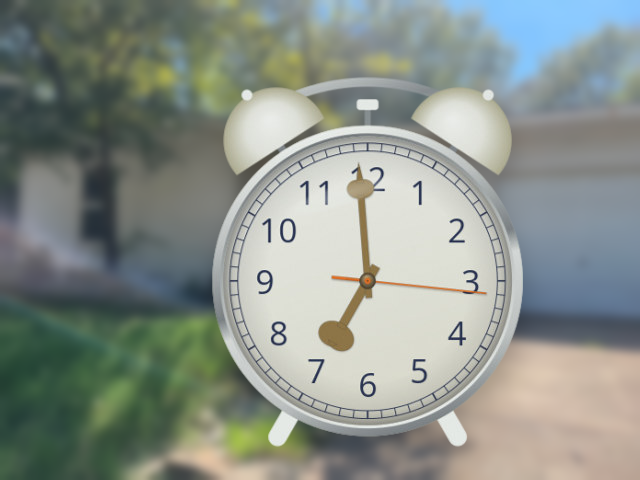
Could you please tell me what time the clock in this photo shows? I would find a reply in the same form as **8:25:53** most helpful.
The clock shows **6:59:16**
